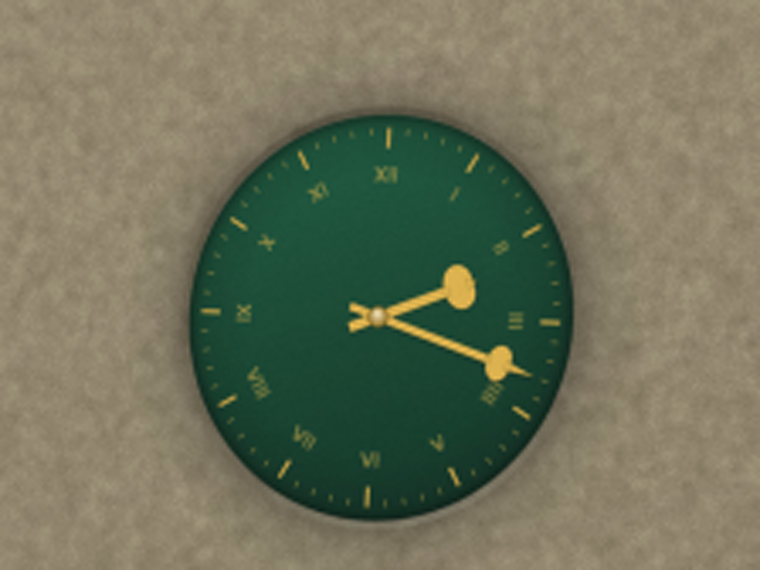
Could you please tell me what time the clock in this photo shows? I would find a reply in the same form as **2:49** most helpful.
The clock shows **2:18**
